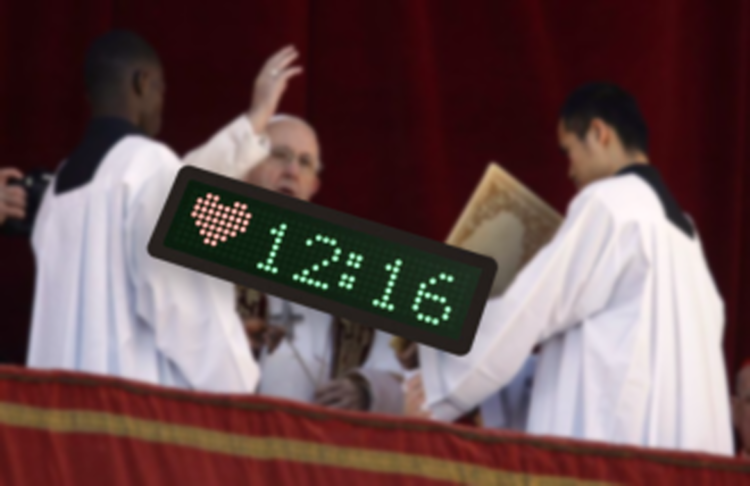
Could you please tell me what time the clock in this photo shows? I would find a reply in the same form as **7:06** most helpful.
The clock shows **12:16**
